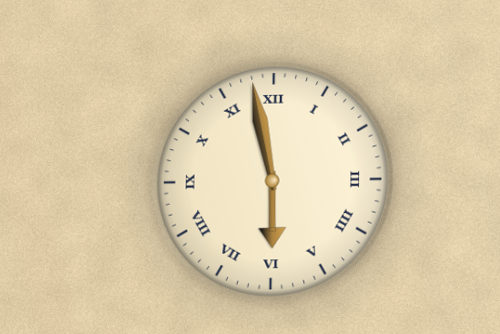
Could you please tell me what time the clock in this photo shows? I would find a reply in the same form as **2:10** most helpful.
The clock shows **5:58**
